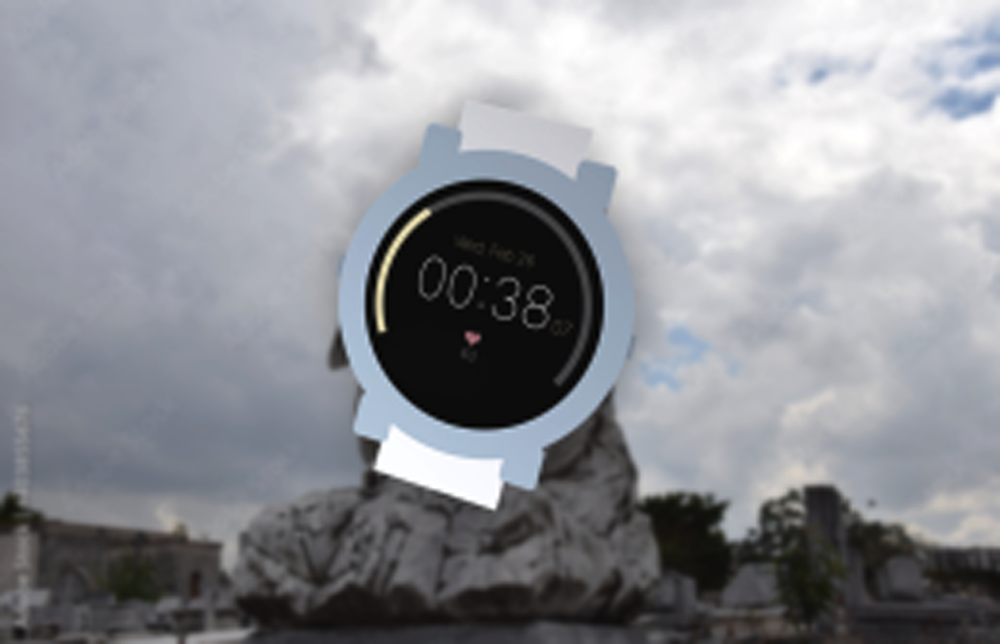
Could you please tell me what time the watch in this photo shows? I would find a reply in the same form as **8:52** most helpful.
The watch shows **0:38**
